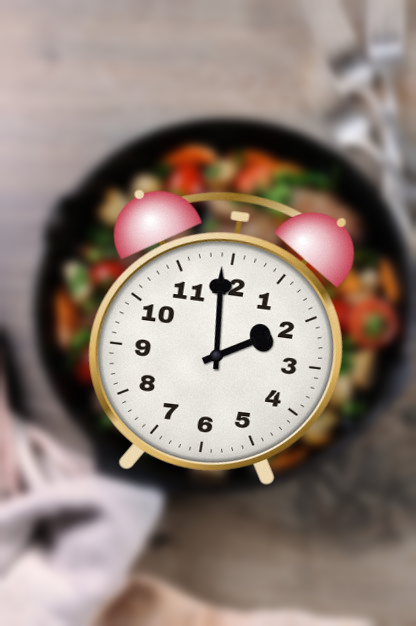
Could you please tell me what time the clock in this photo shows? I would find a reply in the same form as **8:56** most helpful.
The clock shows **1:59**
